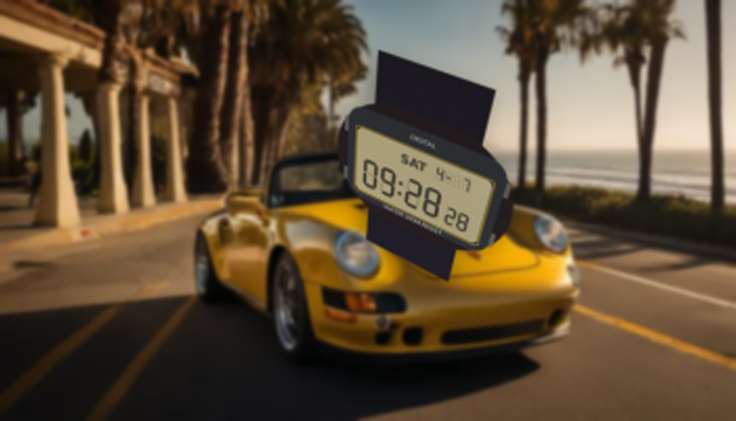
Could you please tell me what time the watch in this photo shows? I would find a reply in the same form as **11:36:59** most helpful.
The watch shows **9:28:28**
